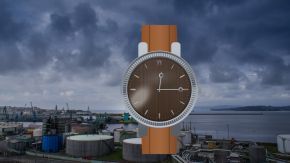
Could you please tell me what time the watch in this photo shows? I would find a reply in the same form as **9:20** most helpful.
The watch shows **12:15**
